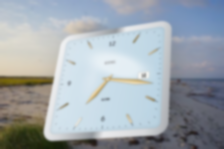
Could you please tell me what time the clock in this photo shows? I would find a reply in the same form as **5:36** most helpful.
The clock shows **7:17**
